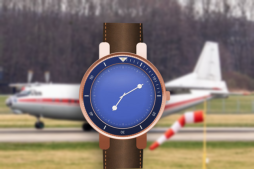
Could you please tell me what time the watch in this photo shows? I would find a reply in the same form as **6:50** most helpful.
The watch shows **7:10**
